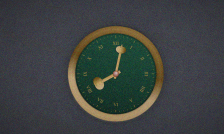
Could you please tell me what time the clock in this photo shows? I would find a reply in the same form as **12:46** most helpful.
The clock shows **8:02**
